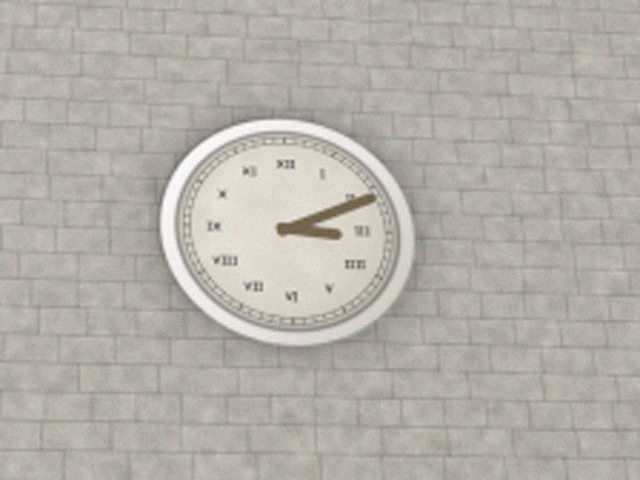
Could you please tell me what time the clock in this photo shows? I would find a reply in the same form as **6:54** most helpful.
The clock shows **3:11**
